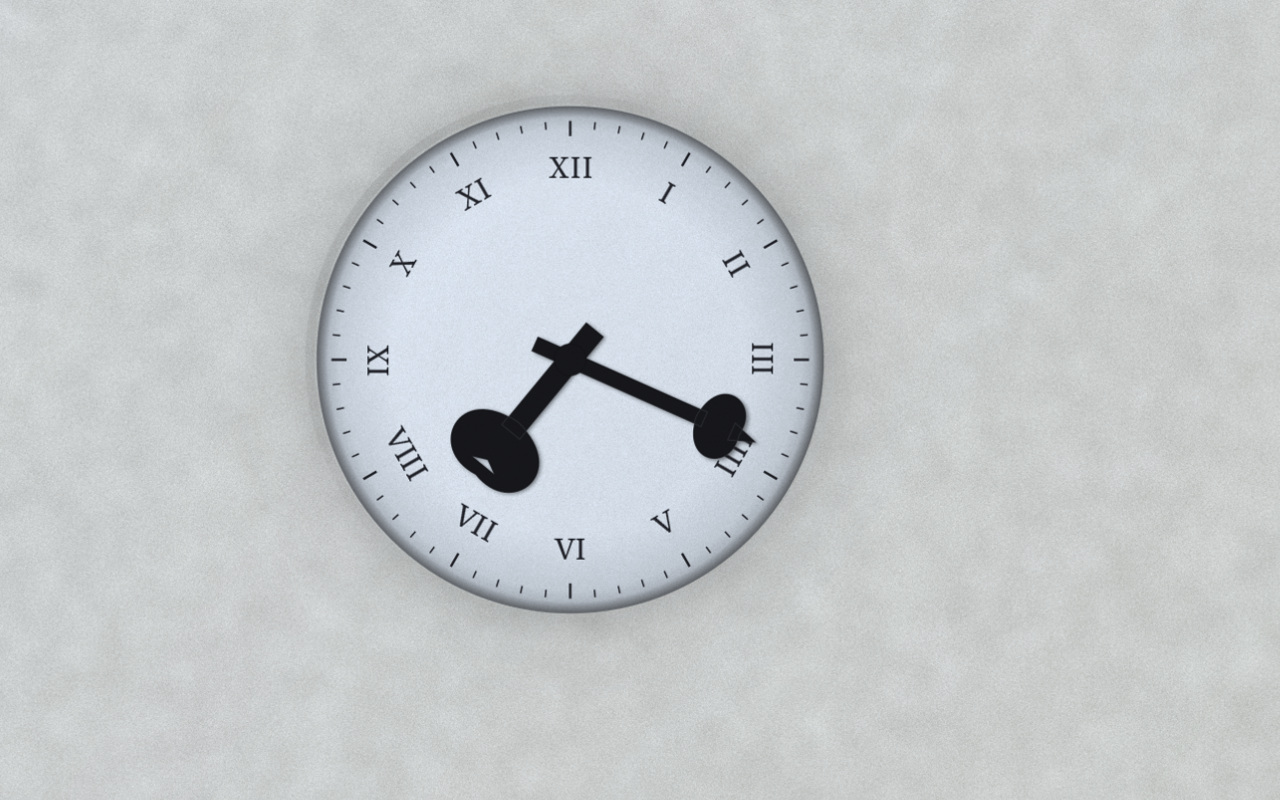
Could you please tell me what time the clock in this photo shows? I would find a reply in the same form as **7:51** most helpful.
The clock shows **7:19**
